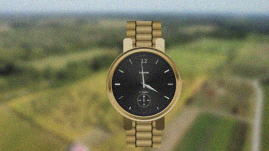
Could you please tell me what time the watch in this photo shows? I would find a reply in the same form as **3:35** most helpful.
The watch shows **3:59**
